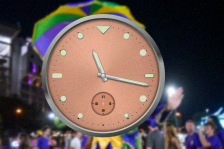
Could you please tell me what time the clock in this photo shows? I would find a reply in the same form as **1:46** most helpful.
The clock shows **11:17**
